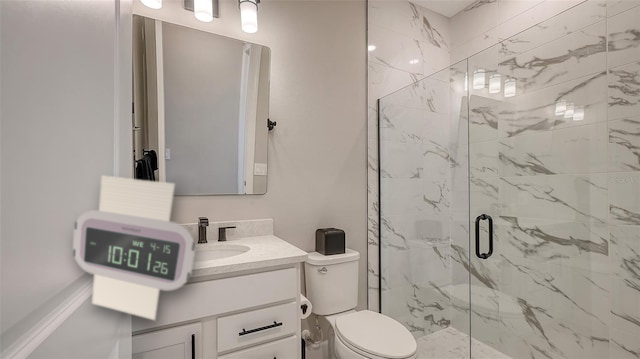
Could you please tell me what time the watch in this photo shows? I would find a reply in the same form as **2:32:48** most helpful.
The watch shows **10:01:26**
